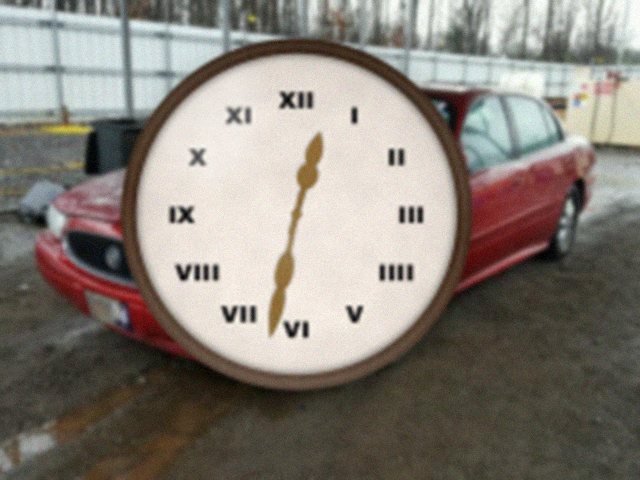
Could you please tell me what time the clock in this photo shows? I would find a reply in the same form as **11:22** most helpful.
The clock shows **12:32**
